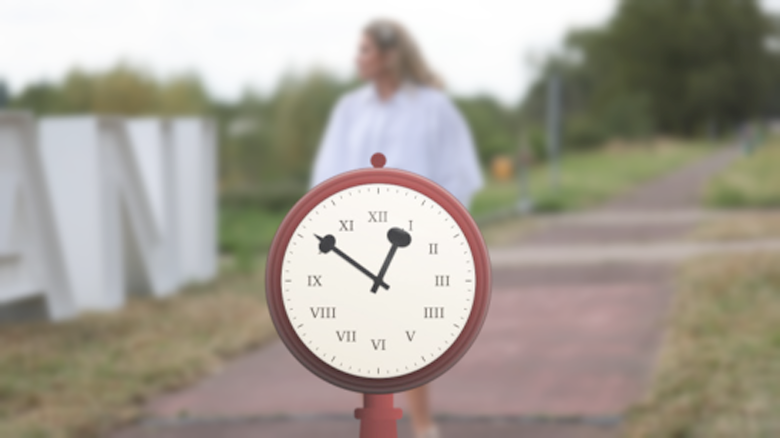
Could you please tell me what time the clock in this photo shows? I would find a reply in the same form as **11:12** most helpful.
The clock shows **12:51**
